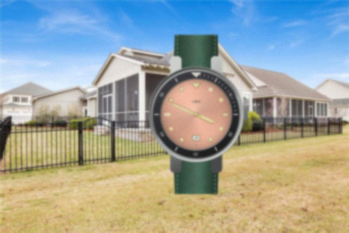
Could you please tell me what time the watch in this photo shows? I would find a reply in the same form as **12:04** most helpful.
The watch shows **3:49**
